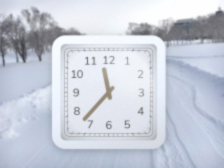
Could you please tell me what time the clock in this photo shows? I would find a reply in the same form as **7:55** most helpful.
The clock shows **11:37**
